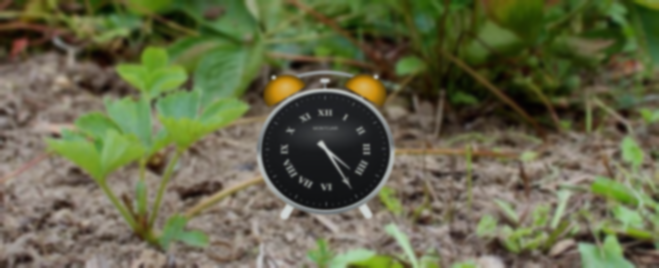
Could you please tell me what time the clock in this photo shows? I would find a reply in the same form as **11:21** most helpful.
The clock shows **4:25**
